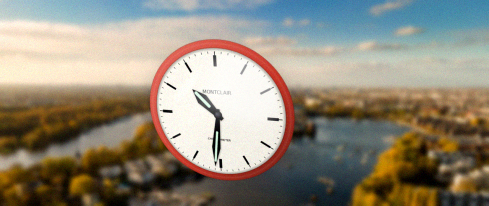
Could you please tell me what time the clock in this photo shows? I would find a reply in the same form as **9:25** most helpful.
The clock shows **10:31**
